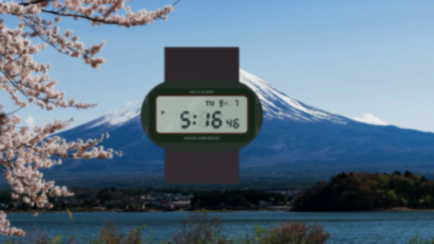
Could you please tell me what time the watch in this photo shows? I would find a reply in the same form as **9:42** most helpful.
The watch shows **5:16**
